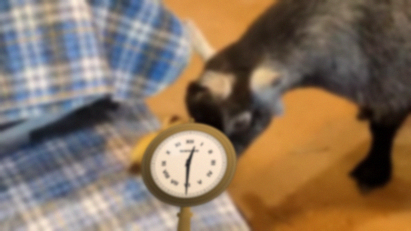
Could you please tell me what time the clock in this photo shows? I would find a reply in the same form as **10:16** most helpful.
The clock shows **12:30**
